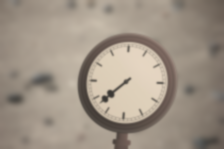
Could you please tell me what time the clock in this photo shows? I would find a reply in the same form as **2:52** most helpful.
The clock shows **7:38**
